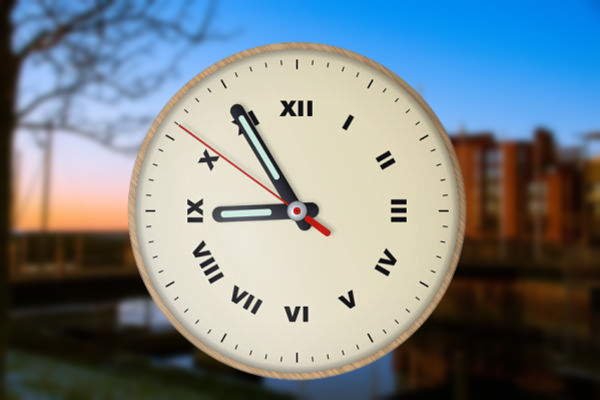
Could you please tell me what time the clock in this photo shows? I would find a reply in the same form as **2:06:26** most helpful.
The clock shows **8:54:51**
